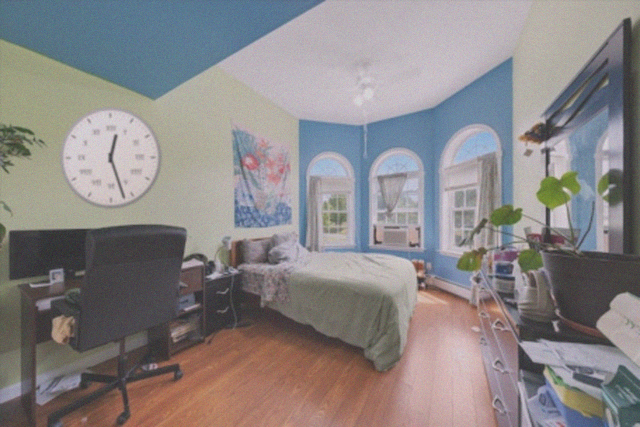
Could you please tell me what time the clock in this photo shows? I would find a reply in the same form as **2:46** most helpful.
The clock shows **12:27**
